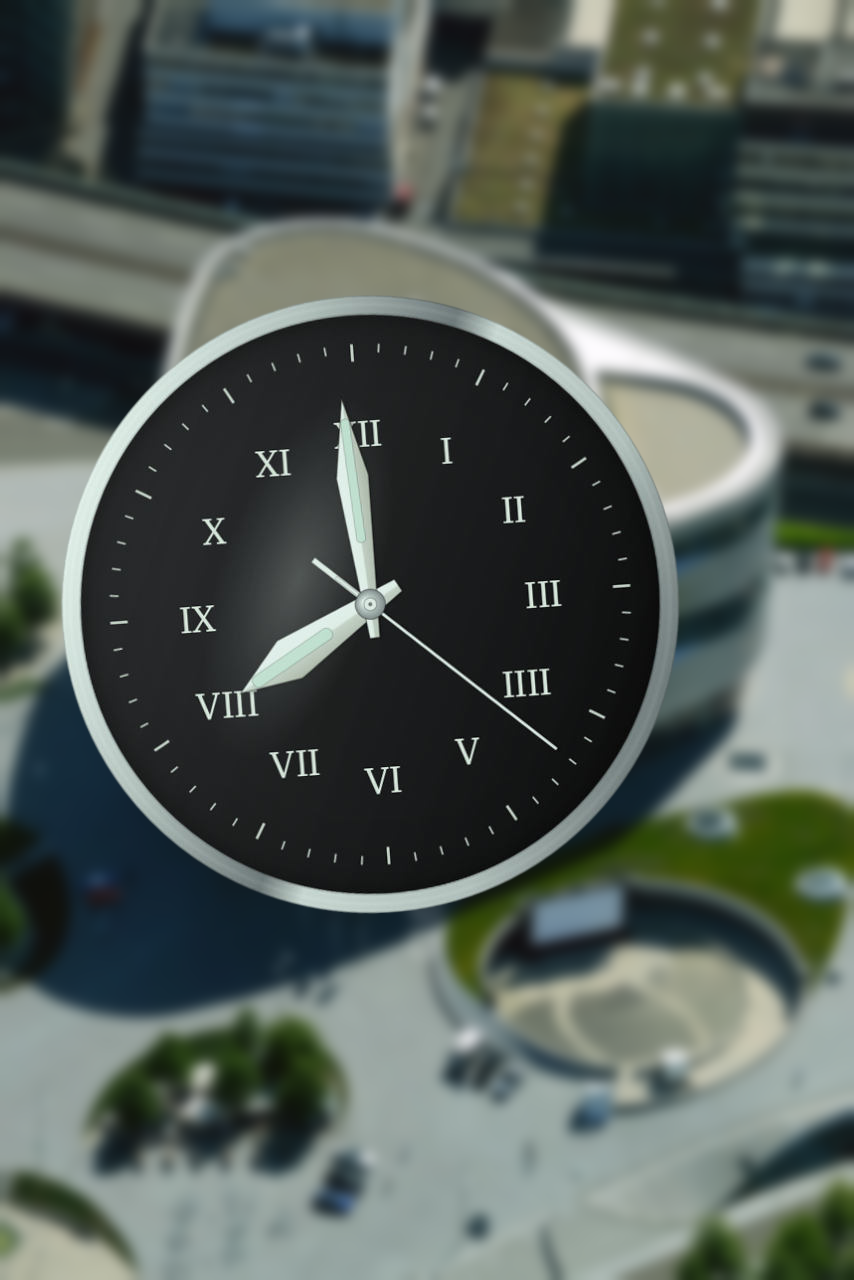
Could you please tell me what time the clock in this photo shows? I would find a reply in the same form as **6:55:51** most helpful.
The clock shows **7:59:22**
